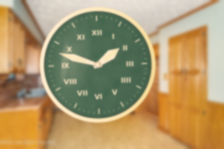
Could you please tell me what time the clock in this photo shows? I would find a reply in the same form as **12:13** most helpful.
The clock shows **1:48**
